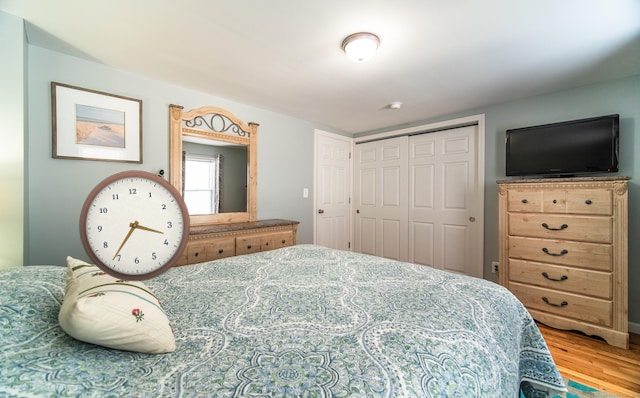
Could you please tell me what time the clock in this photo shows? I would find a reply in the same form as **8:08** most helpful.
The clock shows **3:36**
